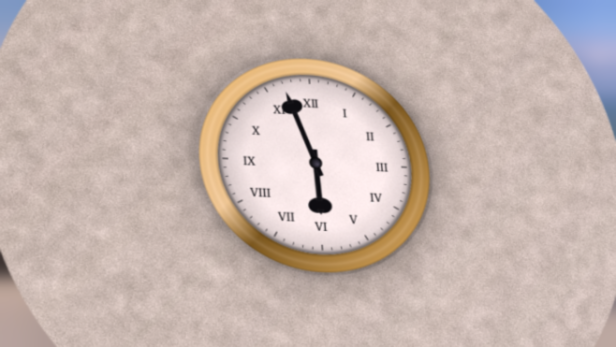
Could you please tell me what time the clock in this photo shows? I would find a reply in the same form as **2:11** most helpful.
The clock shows **5:57**
